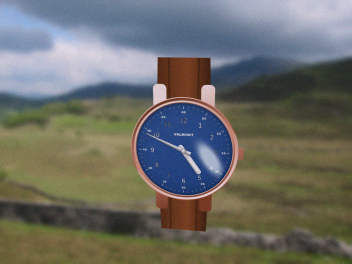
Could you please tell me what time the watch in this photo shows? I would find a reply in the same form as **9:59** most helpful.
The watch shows **4:49**
